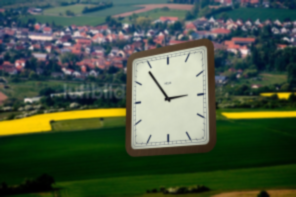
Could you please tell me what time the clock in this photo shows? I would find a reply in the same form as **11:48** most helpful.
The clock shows **2:54**
